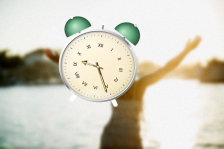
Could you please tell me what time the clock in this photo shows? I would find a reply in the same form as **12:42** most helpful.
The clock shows **9:26**
